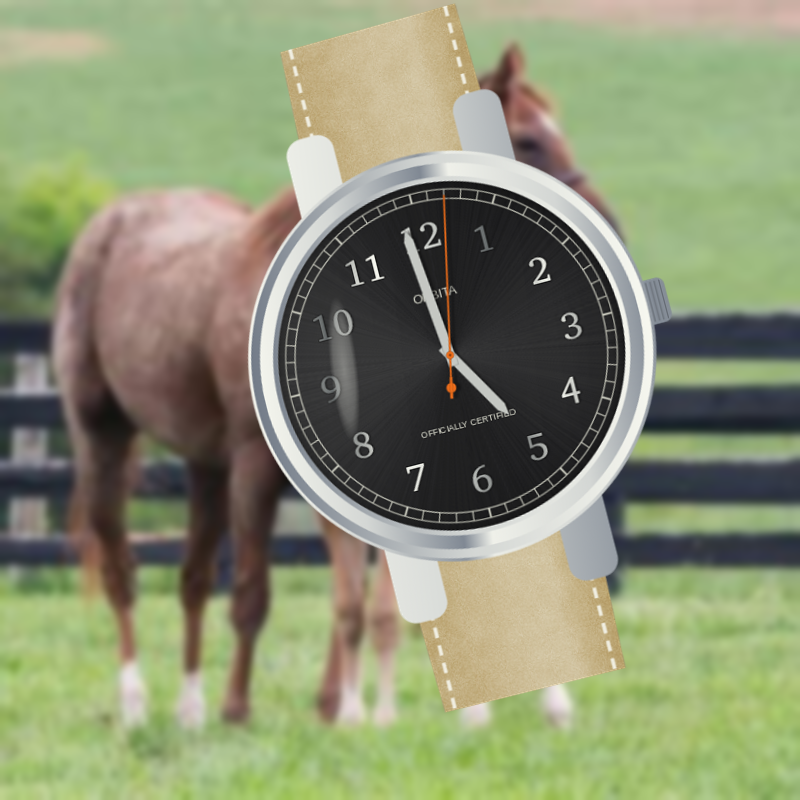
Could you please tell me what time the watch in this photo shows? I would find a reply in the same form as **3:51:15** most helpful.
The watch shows **4:59:02**
